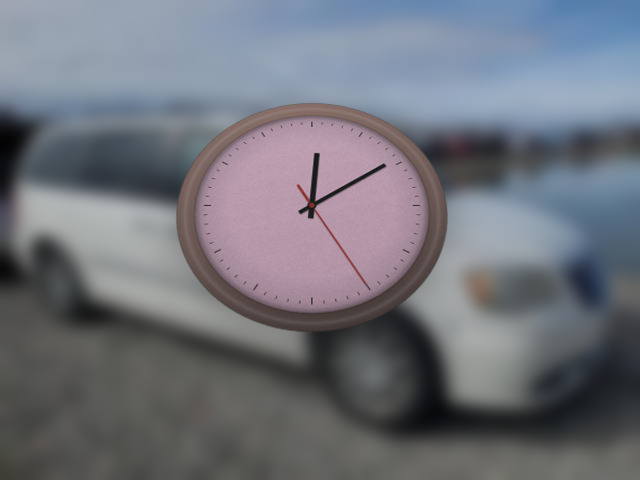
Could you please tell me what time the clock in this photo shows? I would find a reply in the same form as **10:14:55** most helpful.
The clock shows **12:09:25**
